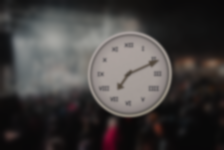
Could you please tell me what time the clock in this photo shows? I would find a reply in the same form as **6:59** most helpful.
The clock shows **7:11**
